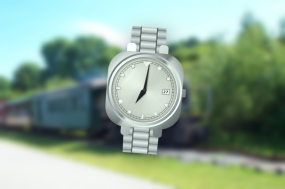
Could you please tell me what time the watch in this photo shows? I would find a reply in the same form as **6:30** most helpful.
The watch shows **7:01**
